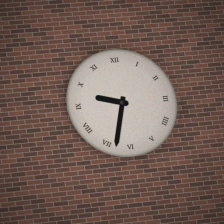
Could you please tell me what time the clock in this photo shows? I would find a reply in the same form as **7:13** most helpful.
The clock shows **9:33**
